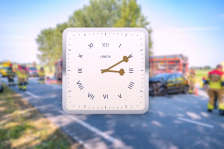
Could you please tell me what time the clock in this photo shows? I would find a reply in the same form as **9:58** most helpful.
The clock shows **3:10**
